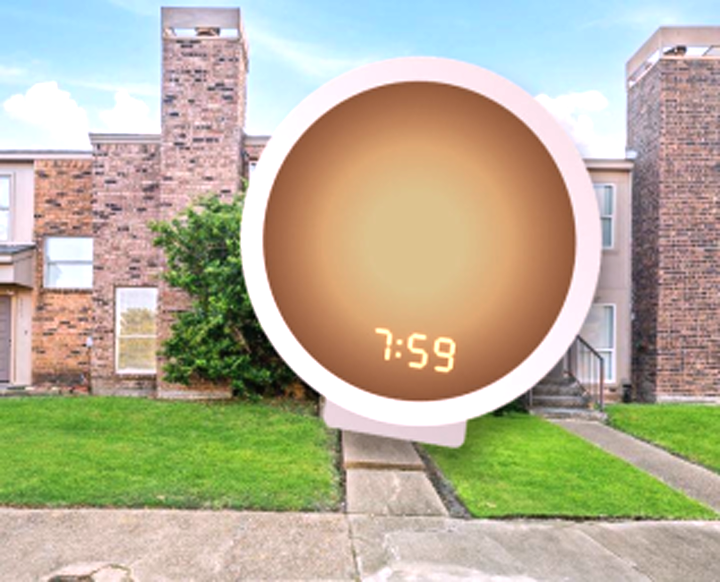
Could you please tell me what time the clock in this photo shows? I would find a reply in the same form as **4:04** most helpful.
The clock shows **7:59**
